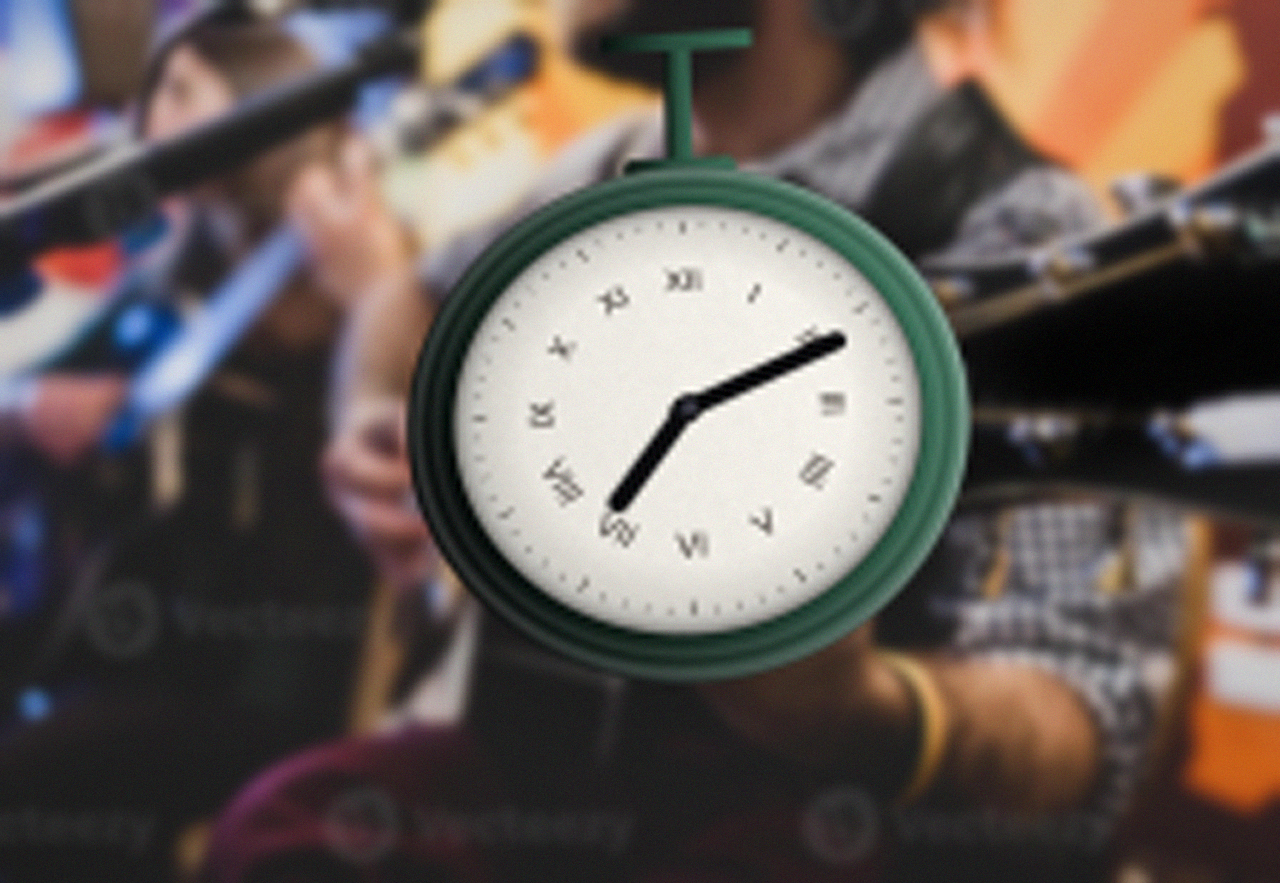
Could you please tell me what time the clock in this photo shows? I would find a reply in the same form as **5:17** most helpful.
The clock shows **7:11**
